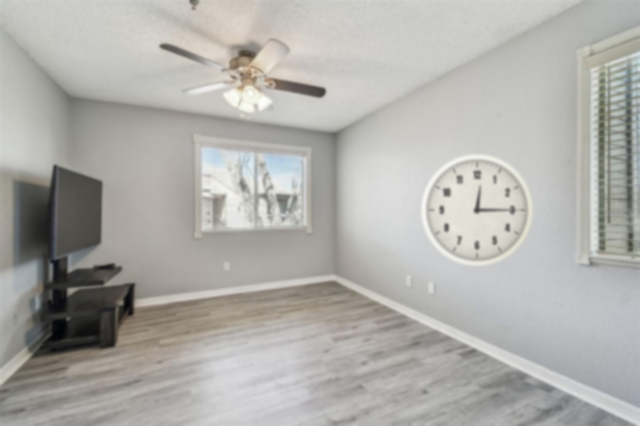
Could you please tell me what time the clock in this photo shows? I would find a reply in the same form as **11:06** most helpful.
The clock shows **12:15**
